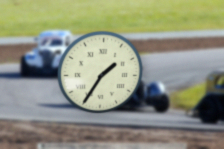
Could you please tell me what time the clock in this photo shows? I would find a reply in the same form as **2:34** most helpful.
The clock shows **1:35**
